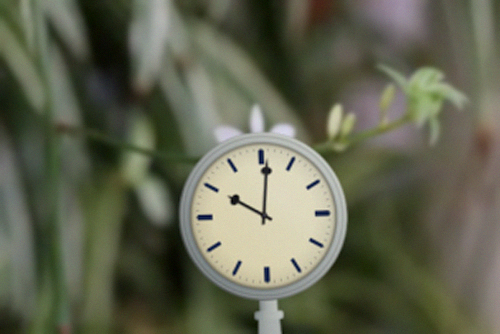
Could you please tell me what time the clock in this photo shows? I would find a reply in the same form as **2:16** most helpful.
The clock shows **10:01**
